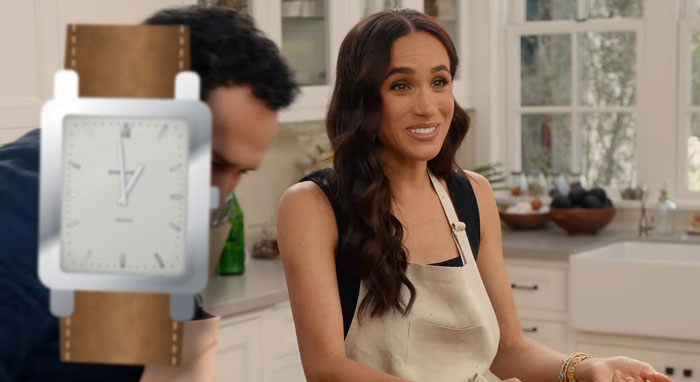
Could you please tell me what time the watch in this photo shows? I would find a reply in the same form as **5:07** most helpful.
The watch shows **12:59**
